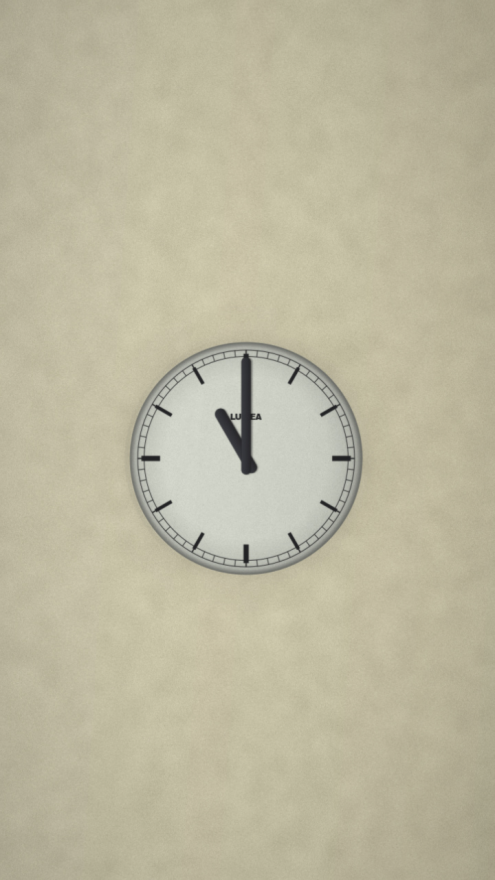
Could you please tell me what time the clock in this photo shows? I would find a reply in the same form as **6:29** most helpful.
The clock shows **11:00**
